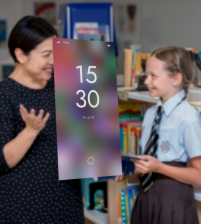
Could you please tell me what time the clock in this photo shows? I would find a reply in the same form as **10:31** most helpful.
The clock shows **15:30**
